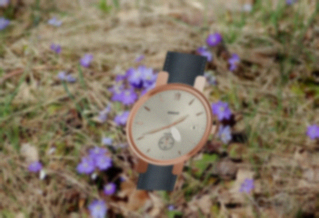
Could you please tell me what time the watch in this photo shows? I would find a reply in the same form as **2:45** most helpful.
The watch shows **1:41**
